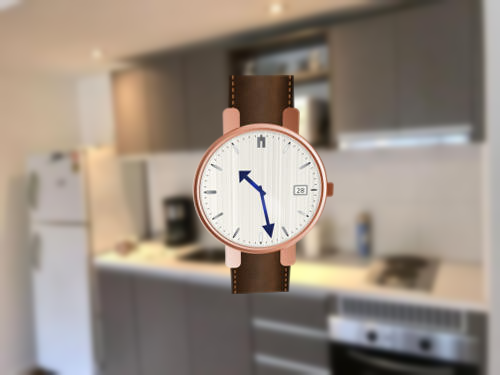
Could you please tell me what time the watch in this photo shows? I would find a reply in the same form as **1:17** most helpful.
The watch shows **10:28**
